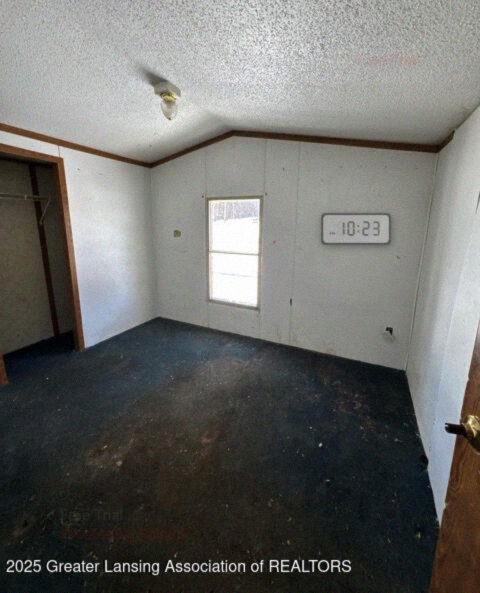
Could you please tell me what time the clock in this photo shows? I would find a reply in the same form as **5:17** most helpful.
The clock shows **10:23**
